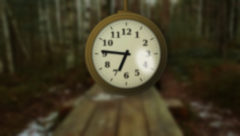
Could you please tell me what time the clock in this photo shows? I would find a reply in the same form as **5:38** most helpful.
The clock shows **6:46**
